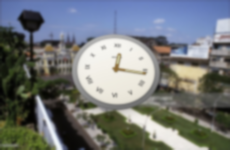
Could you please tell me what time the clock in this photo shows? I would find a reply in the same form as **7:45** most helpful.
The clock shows **12:16**
